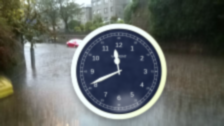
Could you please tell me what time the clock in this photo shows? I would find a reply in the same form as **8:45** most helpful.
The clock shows **11:41**
